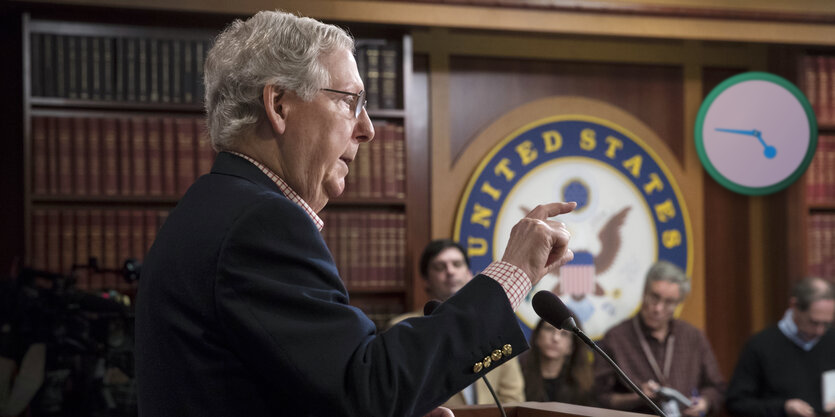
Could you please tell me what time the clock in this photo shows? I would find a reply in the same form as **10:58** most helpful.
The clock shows **4:46**
